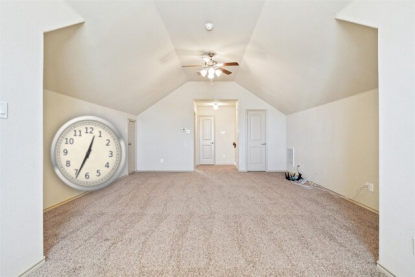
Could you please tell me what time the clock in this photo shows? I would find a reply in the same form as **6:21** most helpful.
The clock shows **12:34**
